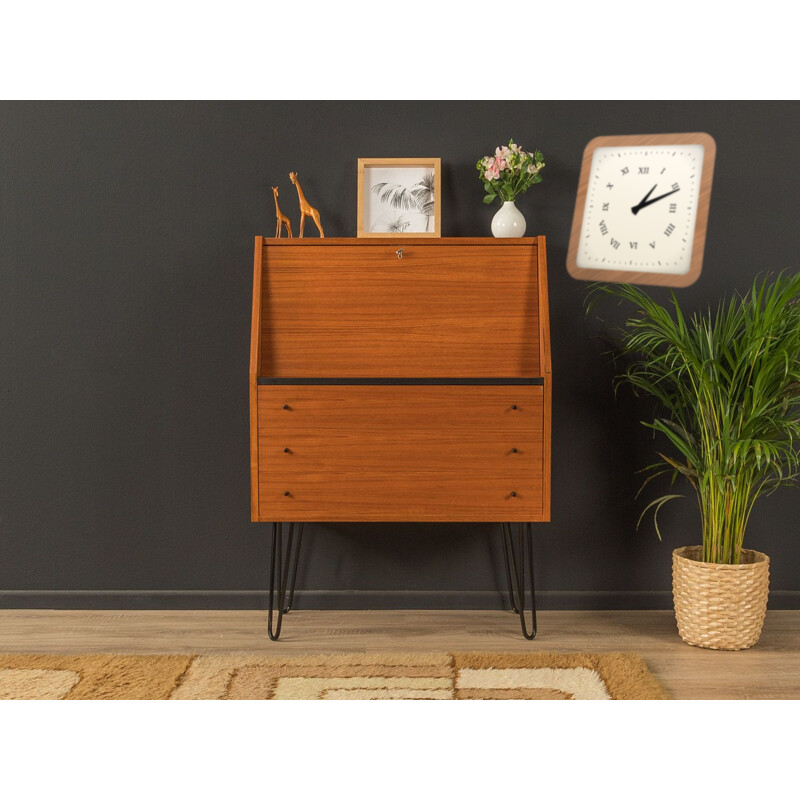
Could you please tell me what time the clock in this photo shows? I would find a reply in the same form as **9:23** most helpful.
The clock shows **1:11**
